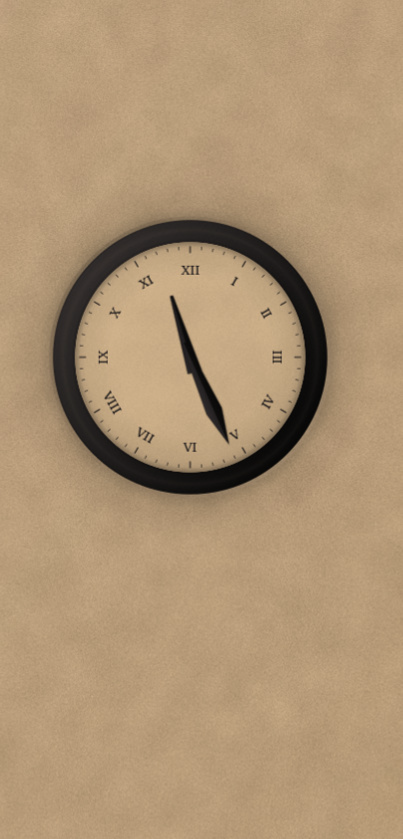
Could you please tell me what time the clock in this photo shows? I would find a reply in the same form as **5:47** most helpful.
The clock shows **11:26**
